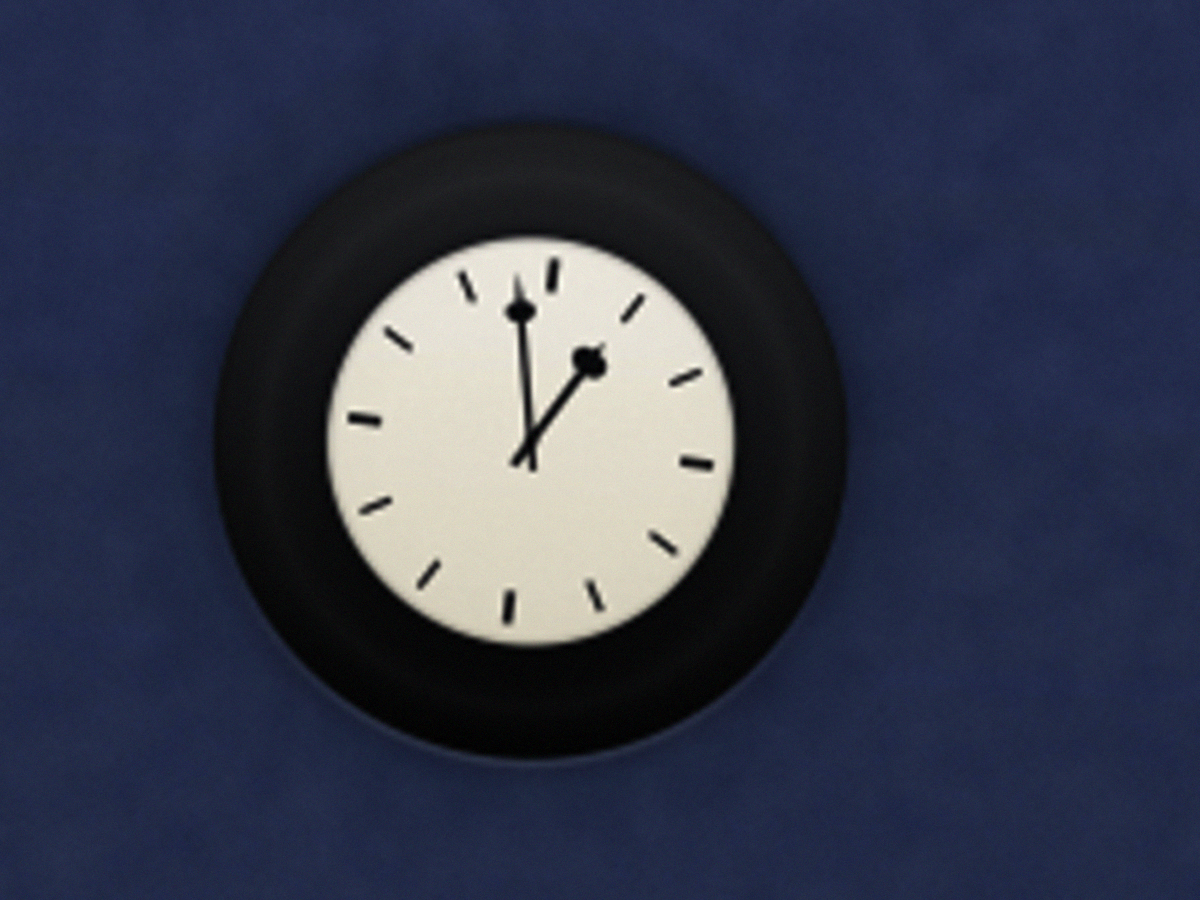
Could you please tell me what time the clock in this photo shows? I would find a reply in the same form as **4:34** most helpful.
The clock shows **12:58**
